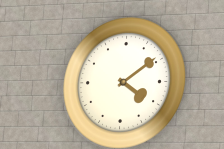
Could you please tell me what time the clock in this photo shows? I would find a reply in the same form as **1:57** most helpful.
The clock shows **4:09**
